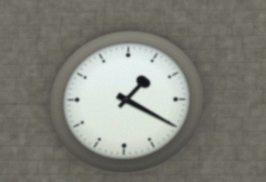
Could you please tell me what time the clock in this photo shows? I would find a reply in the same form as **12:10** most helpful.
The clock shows **1:20**
